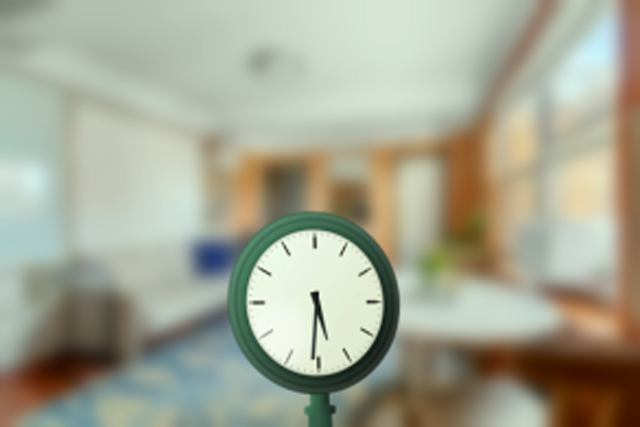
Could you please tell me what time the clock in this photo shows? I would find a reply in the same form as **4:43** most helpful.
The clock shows **5:31**
